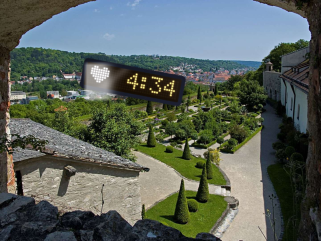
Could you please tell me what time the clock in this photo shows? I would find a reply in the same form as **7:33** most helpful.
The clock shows **4:34**
